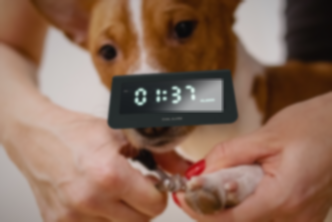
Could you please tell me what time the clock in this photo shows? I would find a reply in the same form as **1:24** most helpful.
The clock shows **1:37**
